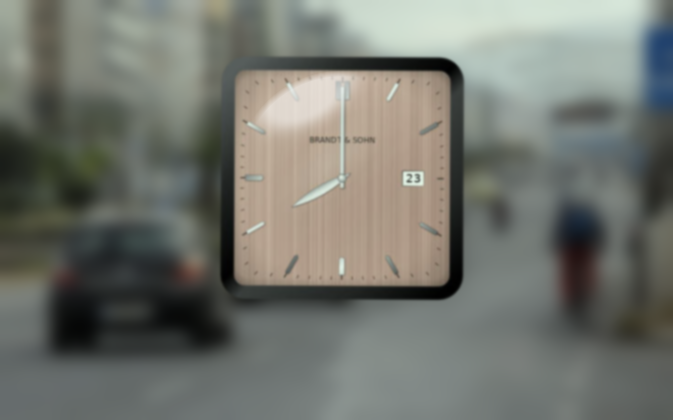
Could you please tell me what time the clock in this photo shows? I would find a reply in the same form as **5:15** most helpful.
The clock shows **8:00**
